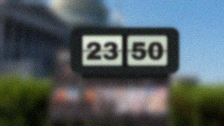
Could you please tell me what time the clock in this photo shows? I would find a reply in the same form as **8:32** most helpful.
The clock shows **23:50**
